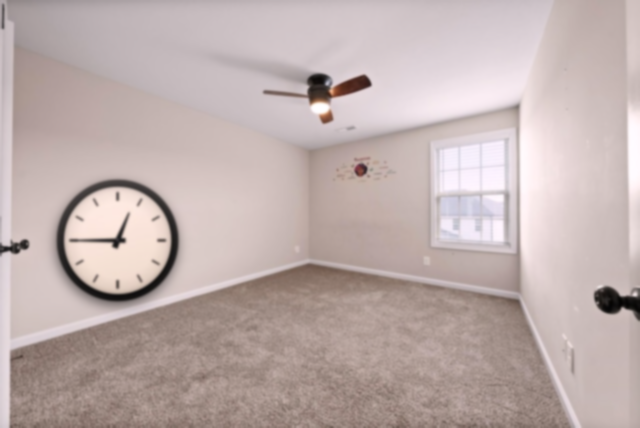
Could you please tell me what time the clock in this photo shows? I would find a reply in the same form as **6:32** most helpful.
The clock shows **12:45**
